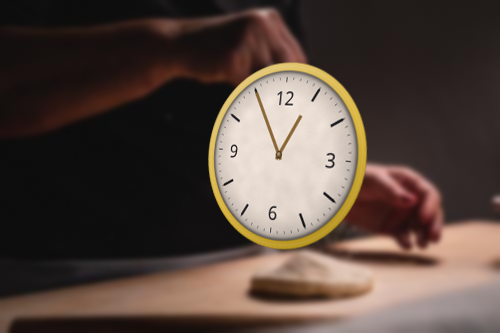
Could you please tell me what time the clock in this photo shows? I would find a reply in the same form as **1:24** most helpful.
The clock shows **12:55**
